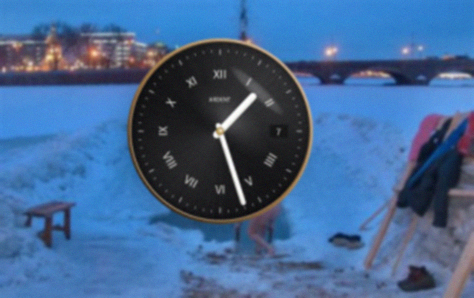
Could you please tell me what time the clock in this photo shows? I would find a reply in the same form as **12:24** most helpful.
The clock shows **1:27**
